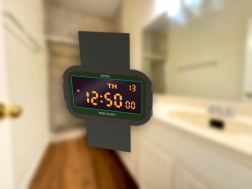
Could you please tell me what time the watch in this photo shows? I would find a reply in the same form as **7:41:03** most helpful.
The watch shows **12:50:00**
